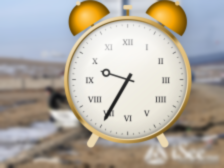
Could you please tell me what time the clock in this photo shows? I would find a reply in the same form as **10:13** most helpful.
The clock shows **9:35**
